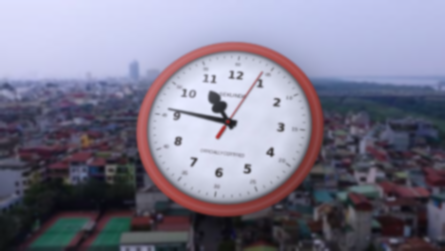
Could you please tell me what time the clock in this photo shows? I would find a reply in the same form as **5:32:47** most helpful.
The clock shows **10:46:04**
